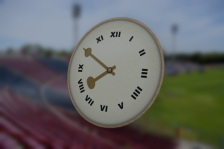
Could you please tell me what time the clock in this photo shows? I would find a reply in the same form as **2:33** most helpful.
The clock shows **7:50**
